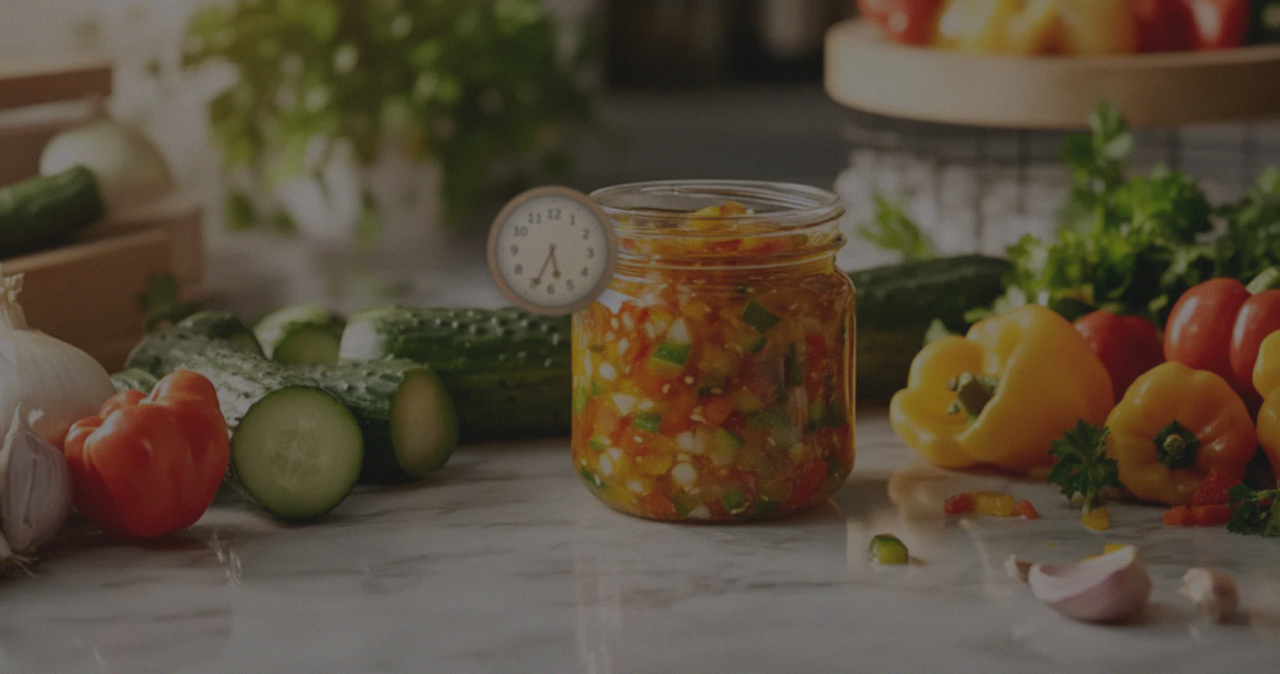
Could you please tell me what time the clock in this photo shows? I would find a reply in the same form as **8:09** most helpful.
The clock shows **5:34**
